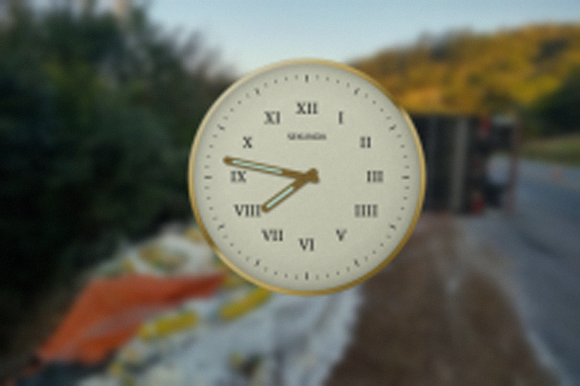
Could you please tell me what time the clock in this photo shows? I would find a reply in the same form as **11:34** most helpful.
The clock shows **7:47**
